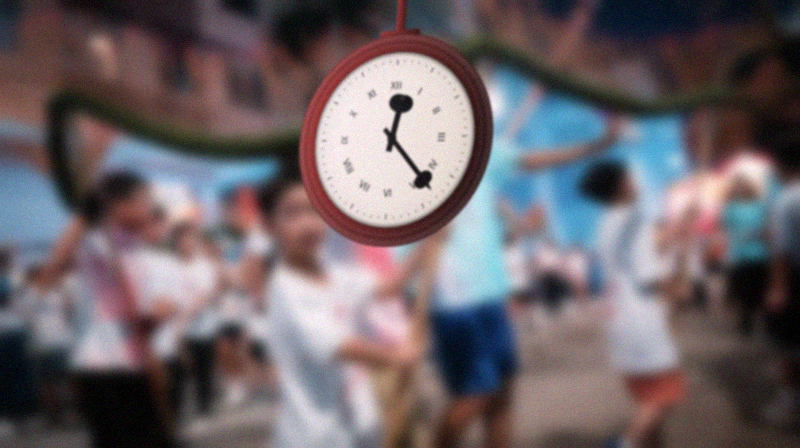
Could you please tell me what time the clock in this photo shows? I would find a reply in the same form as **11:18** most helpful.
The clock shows **12:23**
